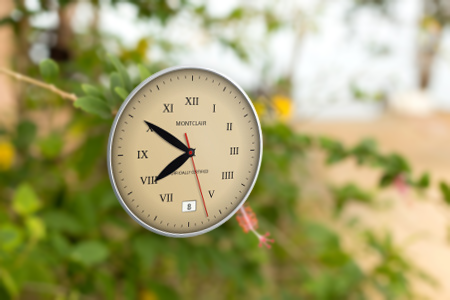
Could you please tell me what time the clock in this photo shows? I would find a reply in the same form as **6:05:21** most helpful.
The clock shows **7:50:27**
